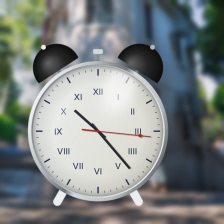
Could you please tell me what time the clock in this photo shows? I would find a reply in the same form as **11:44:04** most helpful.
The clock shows **10:23:16**
